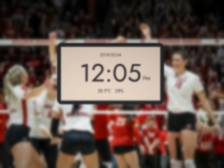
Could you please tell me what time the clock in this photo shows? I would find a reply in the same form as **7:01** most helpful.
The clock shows **12:05**
